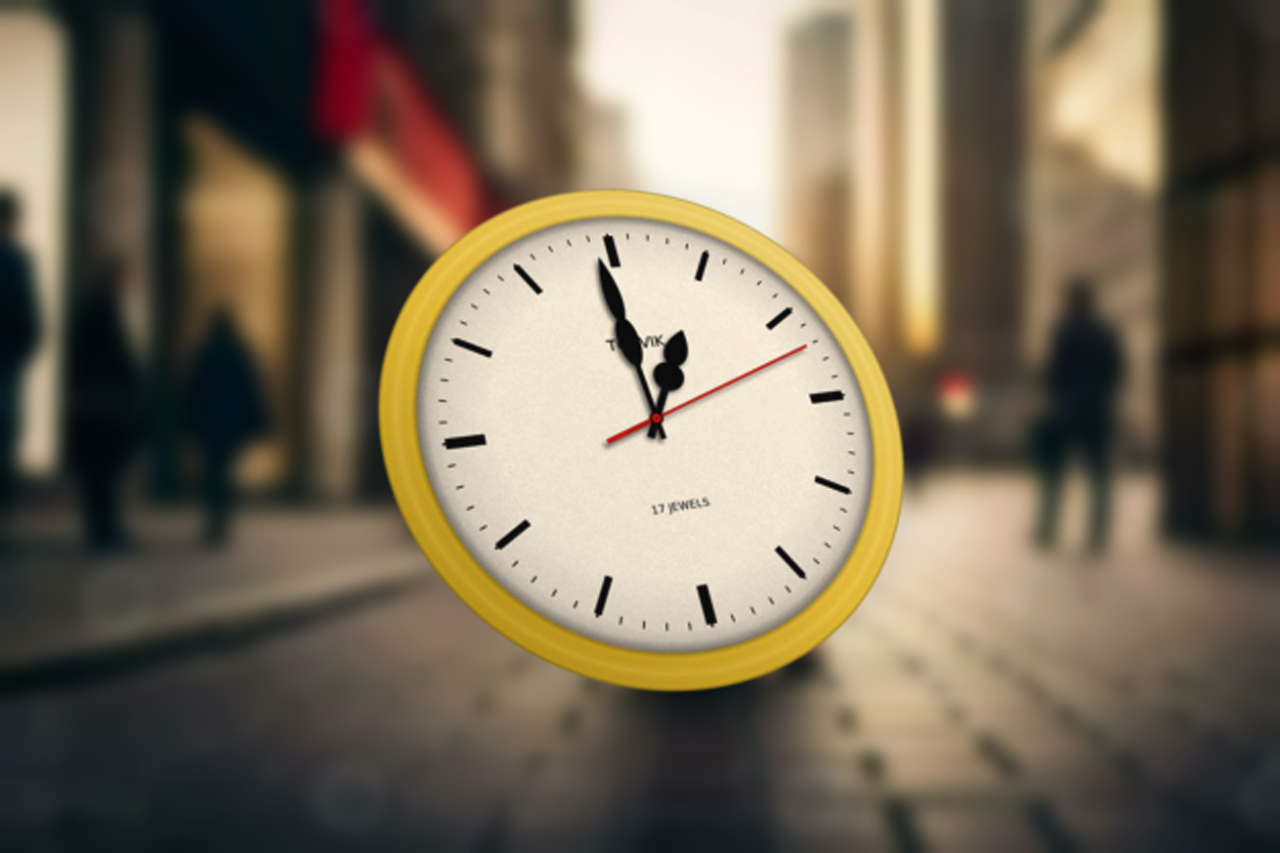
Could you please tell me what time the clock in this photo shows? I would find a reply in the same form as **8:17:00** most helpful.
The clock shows **12:59:12**
